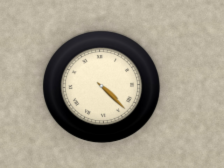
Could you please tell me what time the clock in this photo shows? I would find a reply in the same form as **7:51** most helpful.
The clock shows **4:23**
